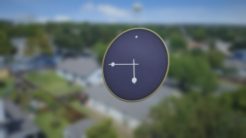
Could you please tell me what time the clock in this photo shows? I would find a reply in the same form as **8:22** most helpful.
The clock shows **5:45**
